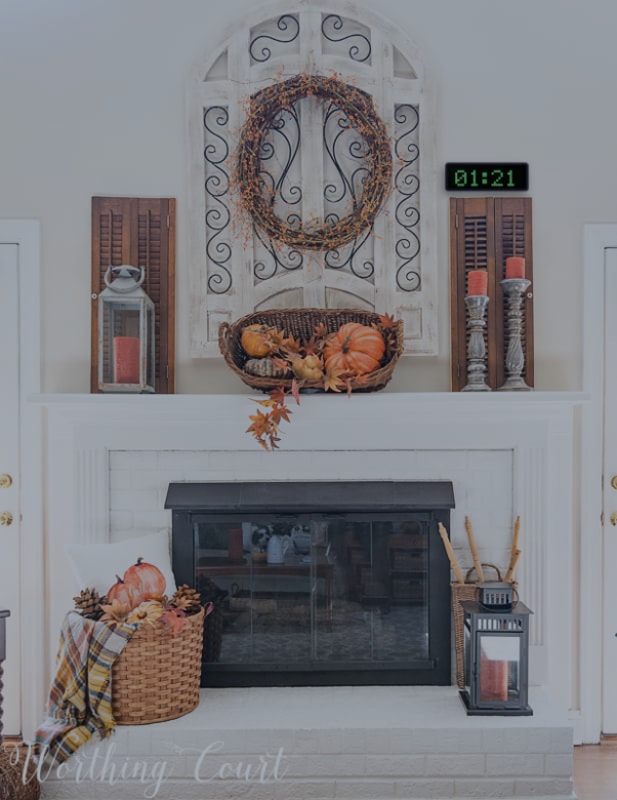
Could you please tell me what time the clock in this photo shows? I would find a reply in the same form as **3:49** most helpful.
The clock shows **1:21**
